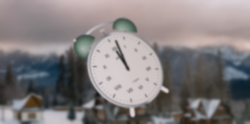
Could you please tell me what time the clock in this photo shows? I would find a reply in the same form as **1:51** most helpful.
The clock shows **12:02**
